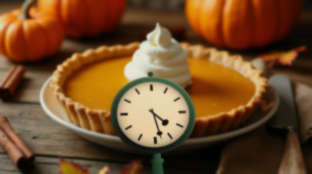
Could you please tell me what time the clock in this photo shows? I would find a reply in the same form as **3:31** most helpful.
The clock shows **4:28**
